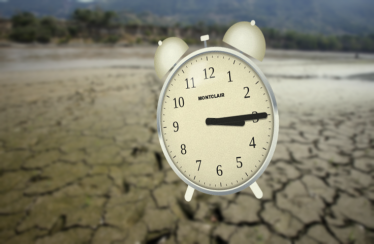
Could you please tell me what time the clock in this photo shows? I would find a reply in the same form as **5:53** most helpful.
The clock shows **3:15**
